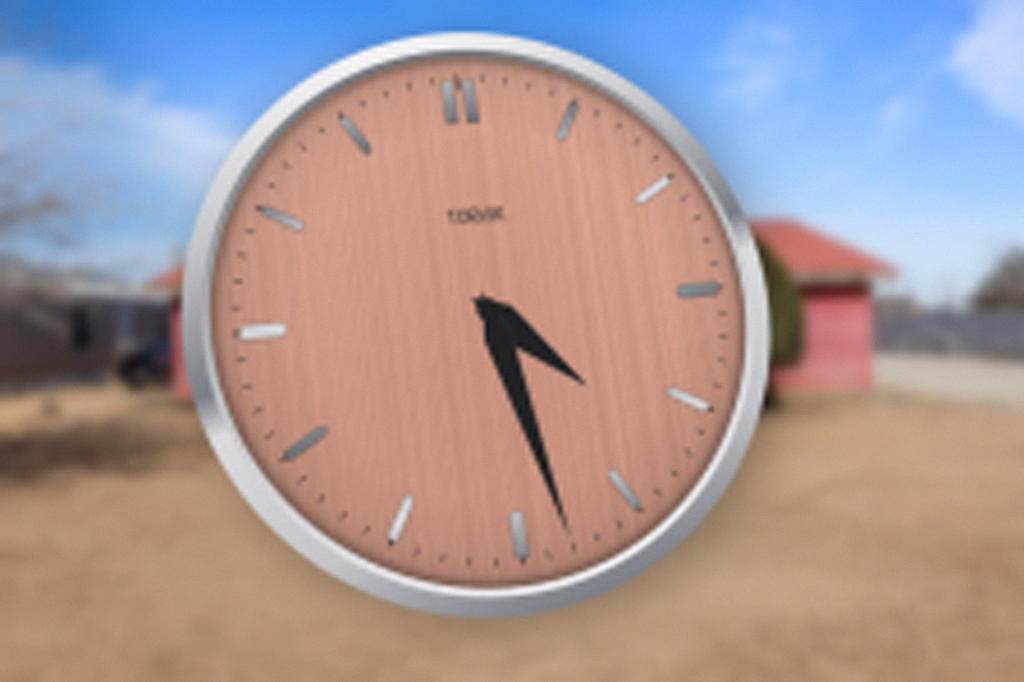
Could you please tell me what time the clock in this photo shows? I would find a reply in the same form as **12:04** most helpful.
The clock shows **4:28**
